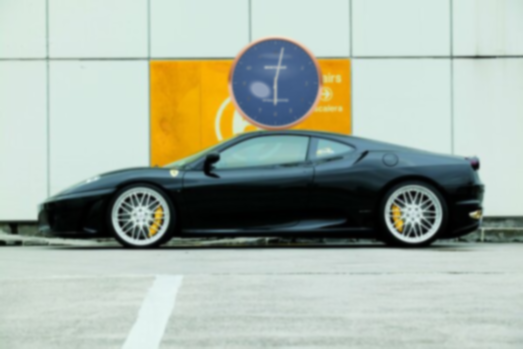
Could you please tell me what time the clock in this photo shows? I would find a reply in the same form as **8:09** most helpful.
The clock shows **6:02**
